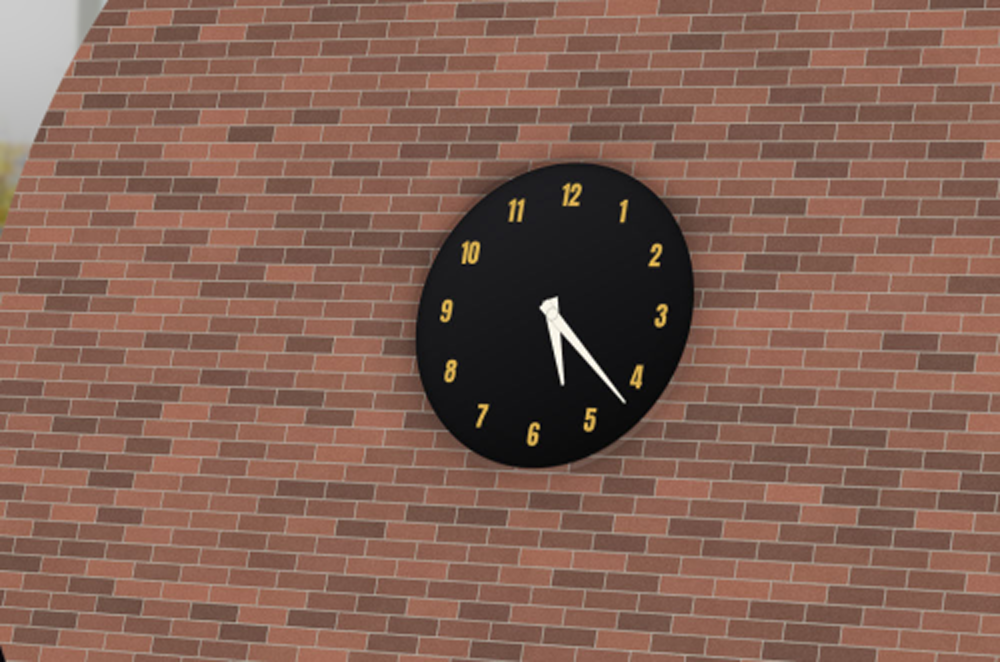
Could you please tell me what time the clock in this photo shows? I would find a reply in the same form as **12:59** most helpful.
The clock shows **5:22**
